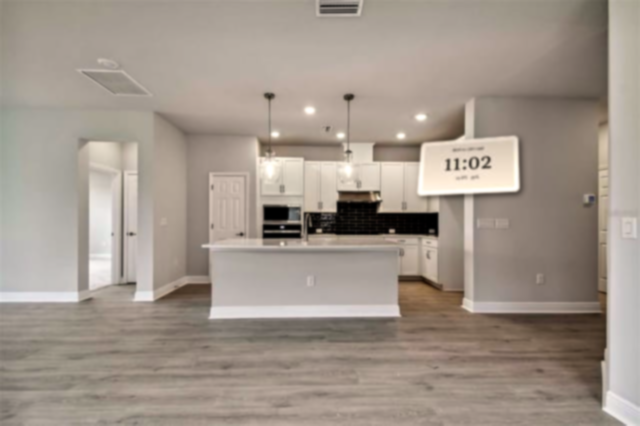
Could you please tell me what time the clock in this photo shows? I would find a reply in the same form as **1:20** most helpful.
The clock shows **11:02**
